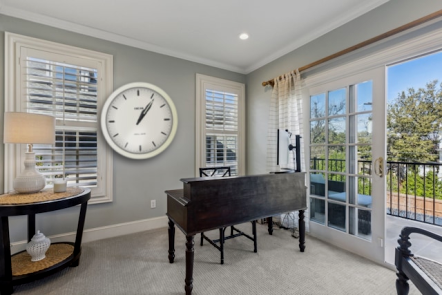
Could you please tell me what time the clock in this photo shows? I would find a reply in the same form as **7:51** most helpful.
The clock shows **1:06**
